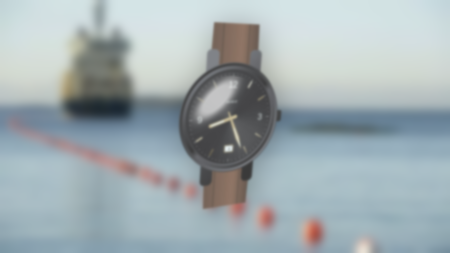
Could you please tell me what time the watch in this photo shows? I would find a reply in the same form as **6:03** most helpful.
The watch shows **8:26**
